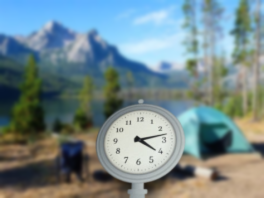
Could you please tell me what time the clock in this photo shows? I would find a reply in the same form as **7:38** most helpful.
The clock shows **4:13**
